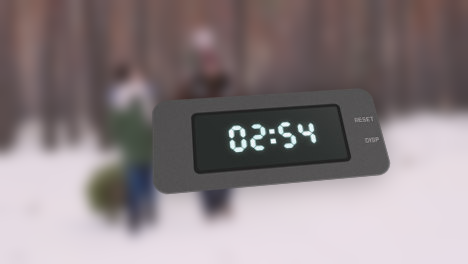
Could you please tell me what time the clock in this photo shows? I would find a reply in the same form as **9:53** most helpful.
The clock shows **2:54**
